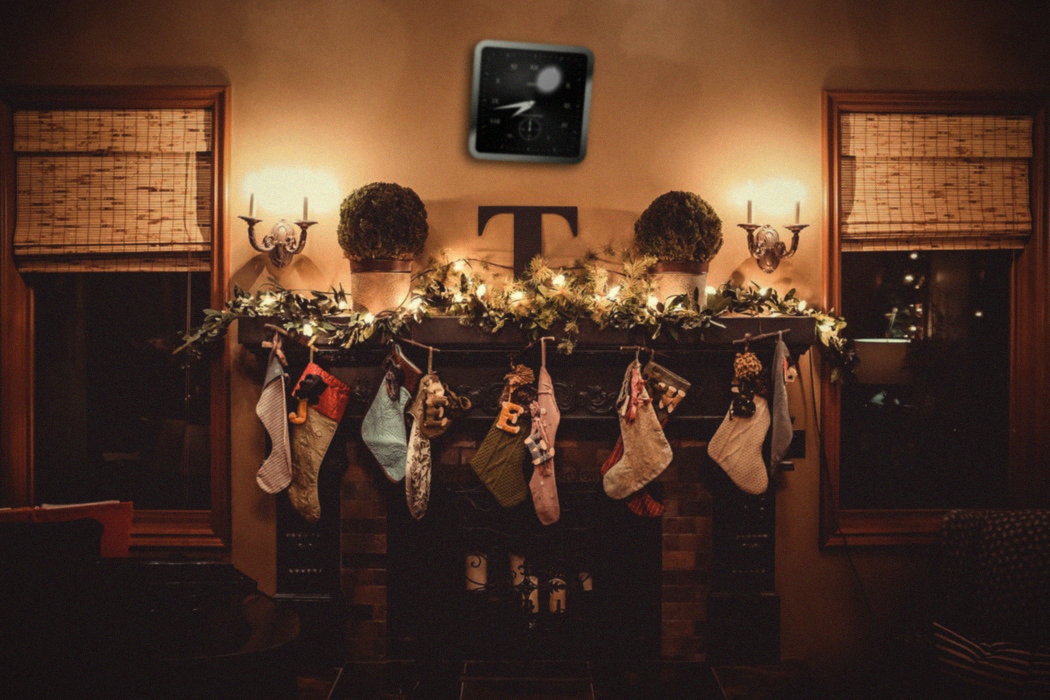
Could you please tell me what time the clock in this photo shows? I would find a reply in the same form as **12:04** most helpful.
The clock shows **7:43**
